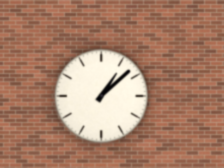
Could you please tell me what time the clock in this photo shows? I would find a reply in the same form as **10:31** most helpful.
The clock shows **1:08**
